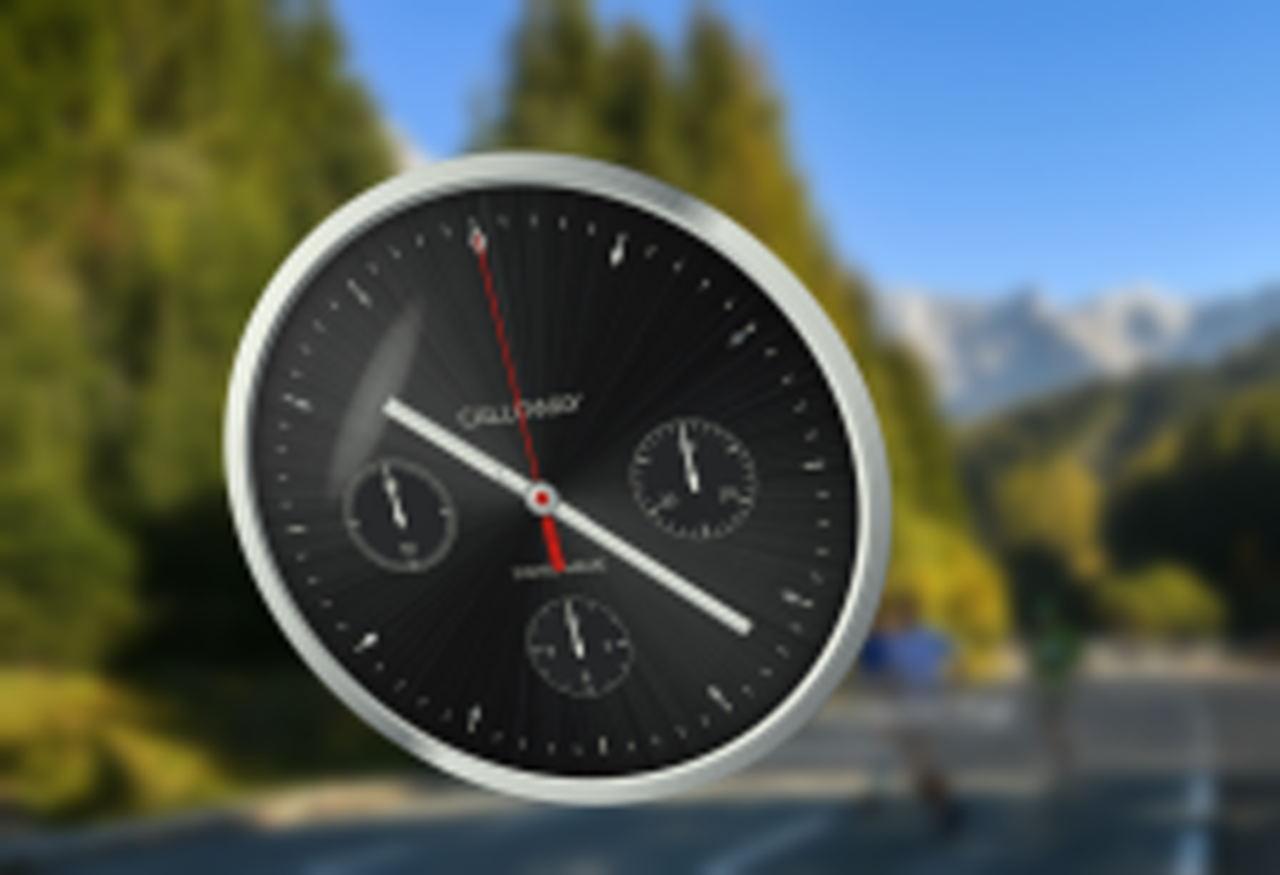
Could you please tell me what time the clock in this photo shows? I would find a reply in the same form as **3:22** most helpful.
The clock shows **10:22**
